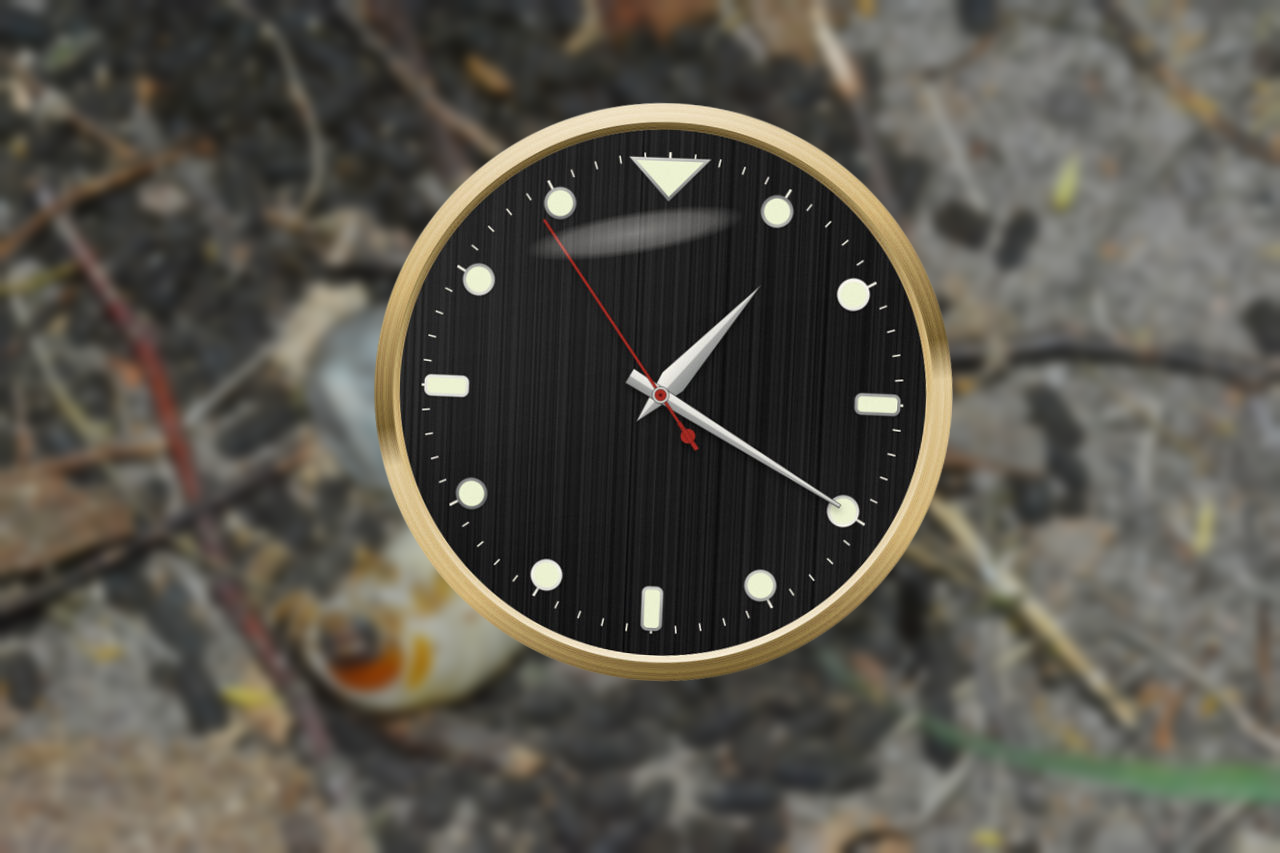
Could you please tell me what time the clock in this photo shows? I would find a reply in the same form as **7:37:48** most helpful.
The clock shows **1:19:54**
